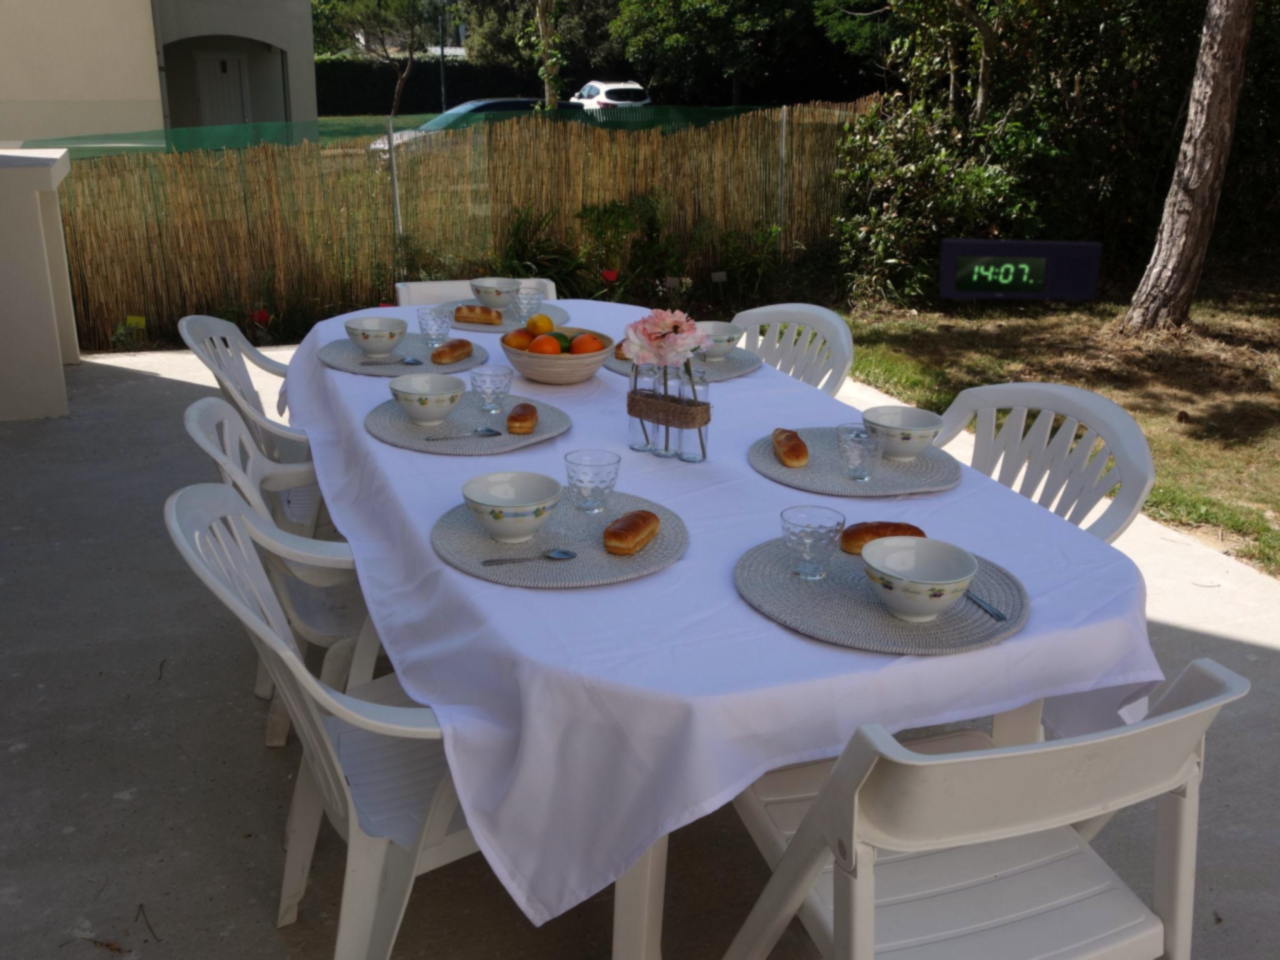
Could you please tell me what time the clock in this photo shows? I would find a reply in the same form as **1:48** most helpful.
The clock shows **14:07**
